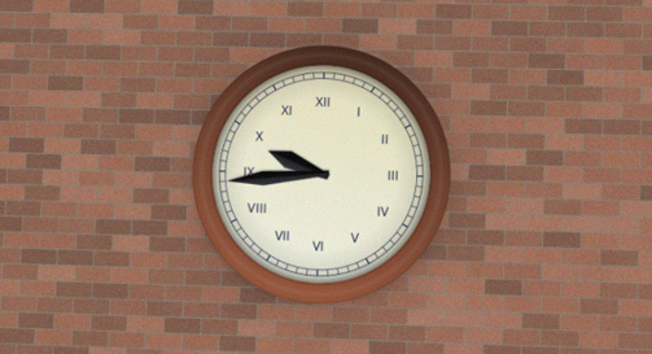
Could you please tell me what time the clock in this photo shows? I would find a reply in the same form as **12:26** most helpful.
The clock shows **9:44**
